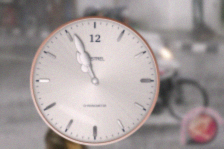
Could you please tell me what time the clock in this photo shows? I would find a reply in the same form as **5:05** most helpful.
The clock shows **10:56**
